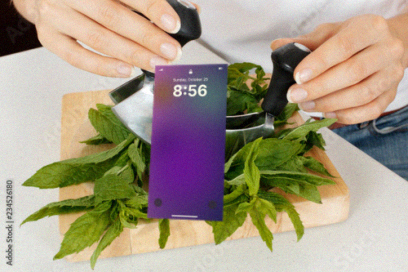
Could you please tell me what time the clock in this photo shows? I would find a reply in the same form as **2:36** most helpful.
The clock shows **8:56**
